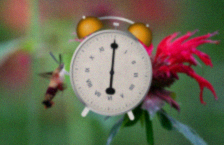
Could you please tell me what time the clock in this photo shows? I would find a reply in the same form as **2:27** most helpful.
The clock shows **6:00**
